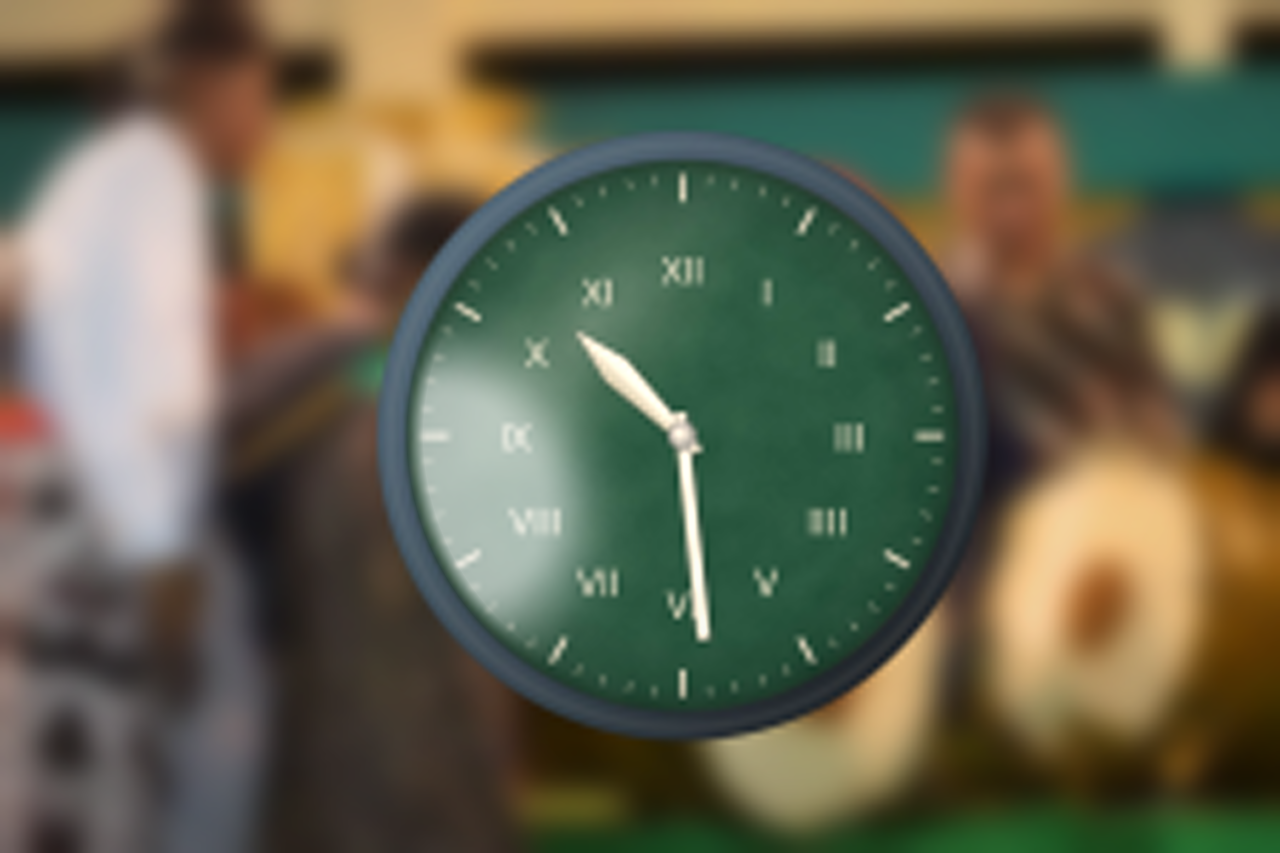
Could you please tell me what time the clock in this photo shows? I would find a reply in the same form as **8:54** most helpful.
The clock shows **10:29**
